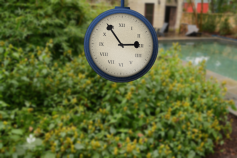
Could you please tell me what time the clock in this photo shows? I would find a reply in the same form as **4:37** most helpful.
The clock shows **2:54**
